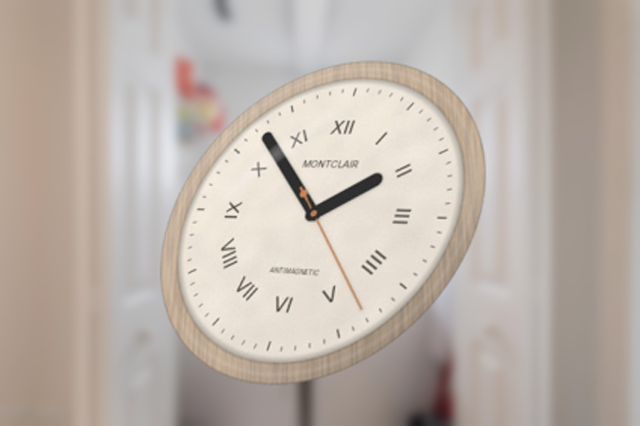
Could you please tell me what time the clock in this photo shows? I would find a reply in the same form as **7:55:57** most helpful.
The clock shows **1:52:23**
